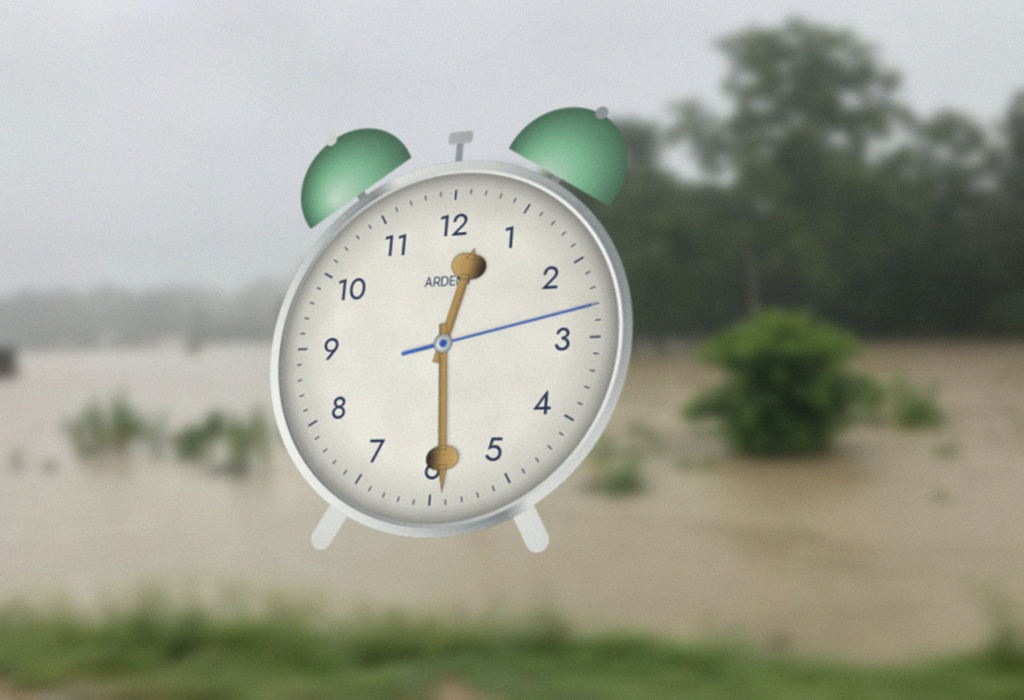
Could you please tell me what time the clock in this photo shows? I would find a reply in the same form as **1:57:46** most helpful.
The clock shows **12:29:13**
